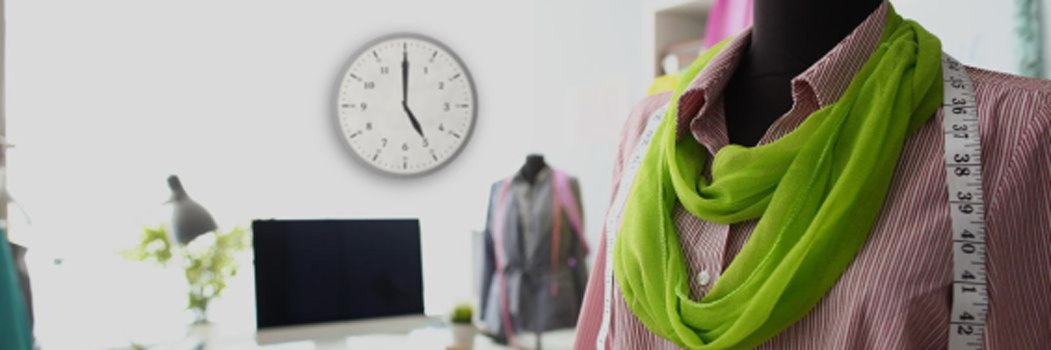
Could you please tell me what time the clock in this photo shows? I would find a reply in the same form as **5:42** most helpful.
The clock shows **5:00**
